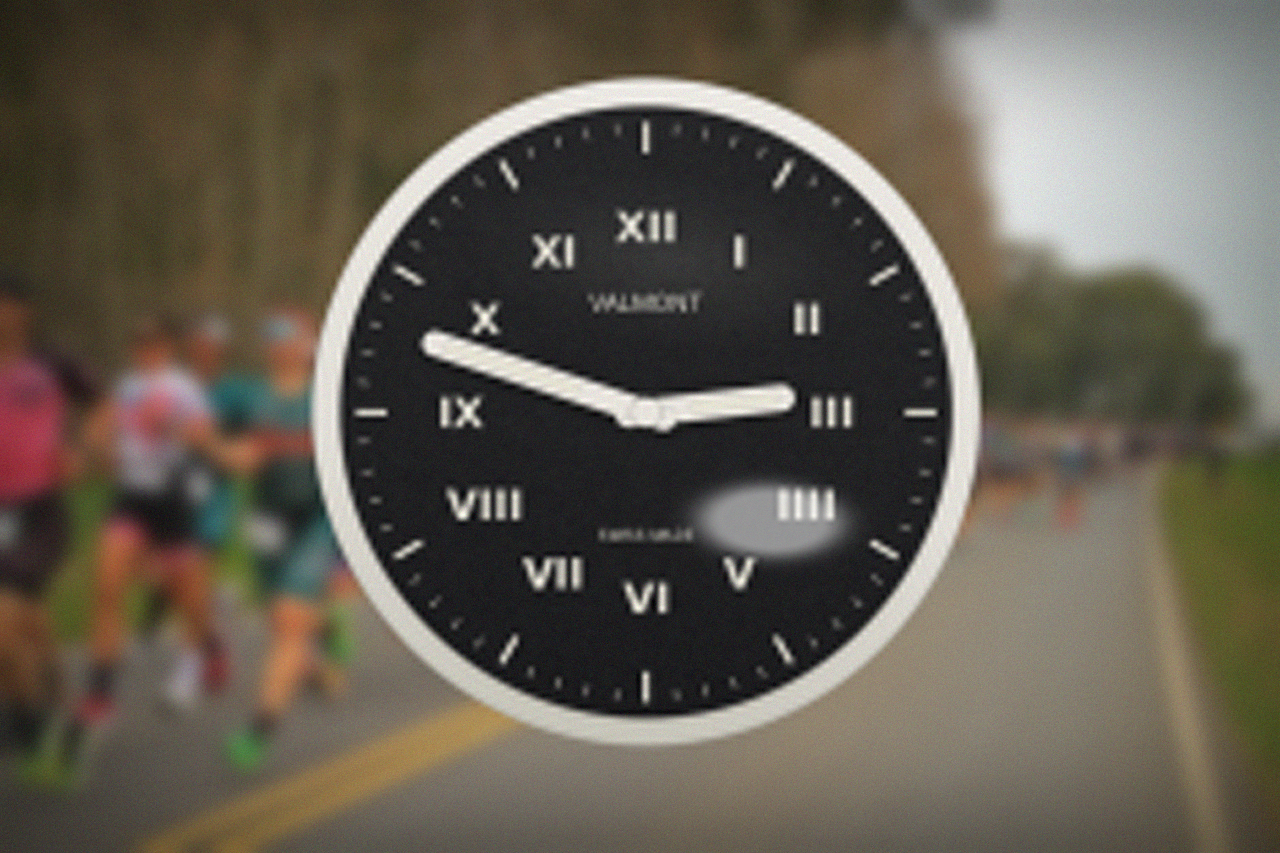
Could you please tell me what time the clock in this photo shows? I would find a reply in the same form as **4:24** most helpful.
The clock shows **2:48**
